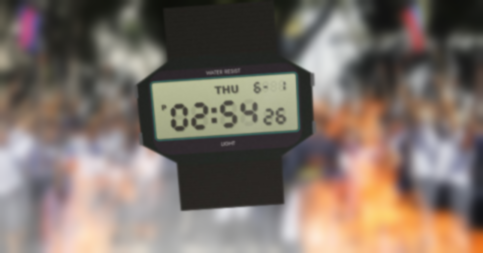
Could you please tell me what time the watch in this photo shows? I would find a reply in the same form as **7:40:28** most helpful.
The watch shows **2:54:26**
